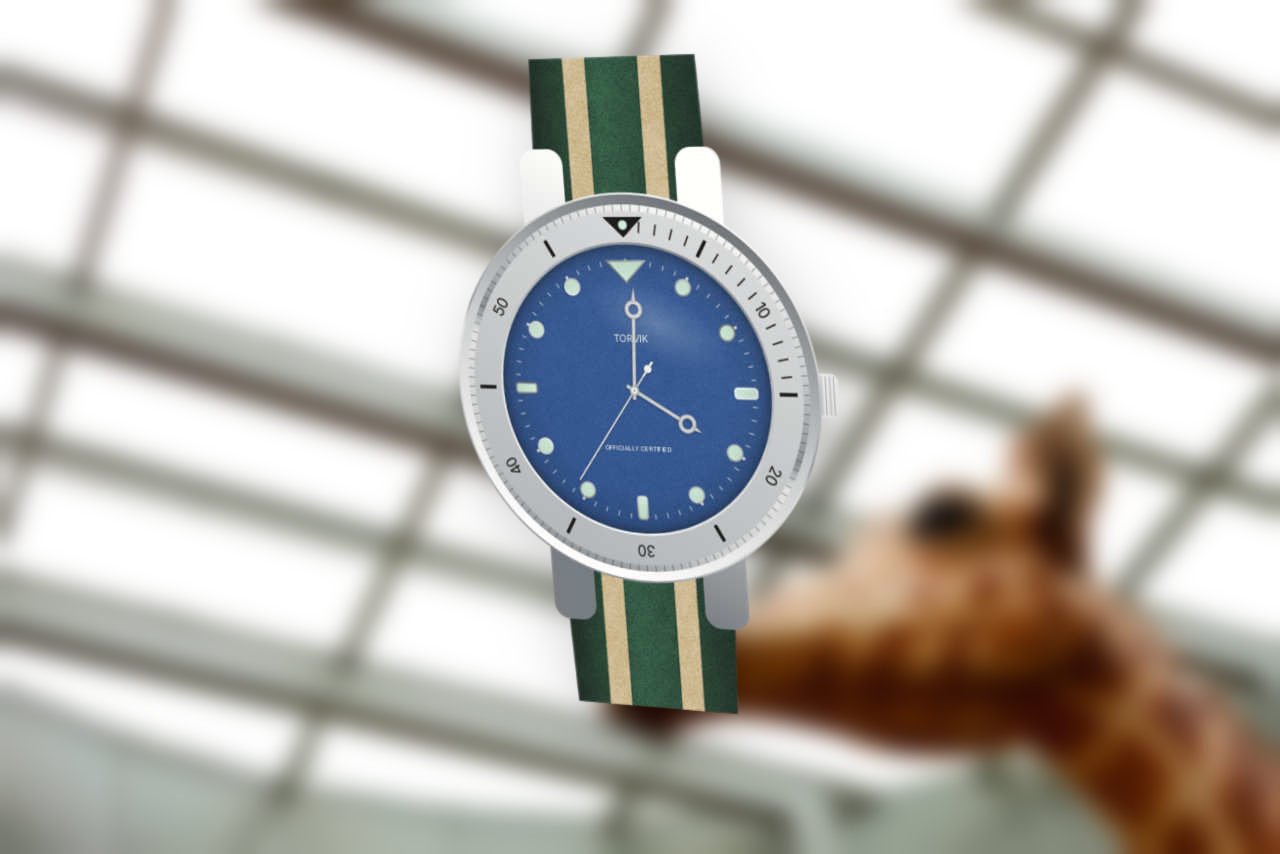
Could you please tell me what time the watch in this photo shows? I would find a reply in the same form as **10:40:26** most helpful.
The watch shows **4:00:36**
